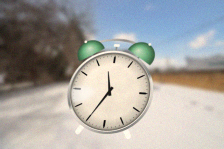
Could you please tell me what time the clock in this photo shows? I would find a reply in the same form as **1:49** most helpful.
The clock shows **11:35**
